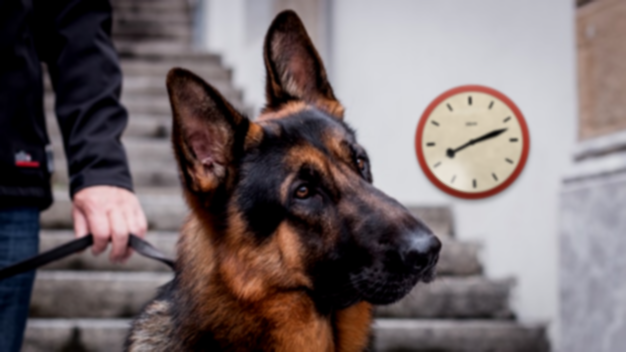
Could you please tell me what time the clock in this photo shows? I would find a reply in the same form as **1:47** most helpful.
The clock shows **8:12**
